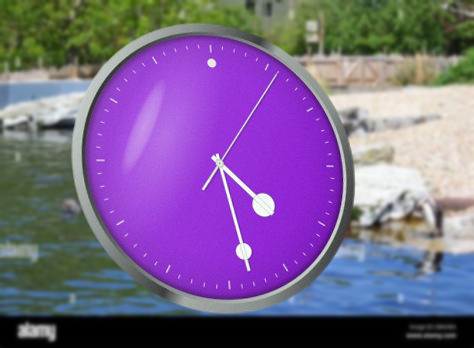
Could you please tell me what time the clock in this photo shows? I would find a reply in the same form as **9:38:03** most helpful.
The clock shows **4:28:06**
